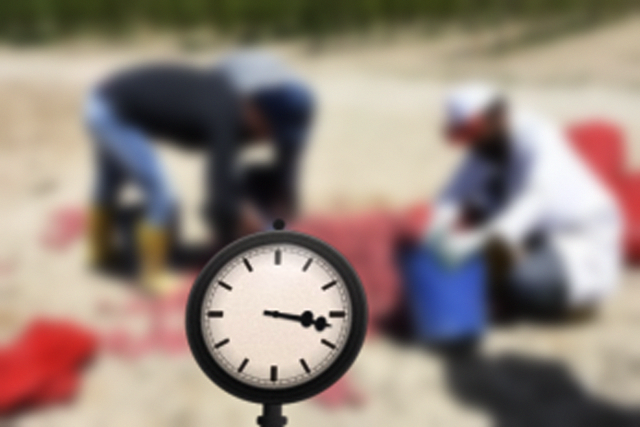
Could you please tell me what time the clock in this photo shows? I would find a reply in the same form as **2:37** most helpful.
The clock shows **3:17**
